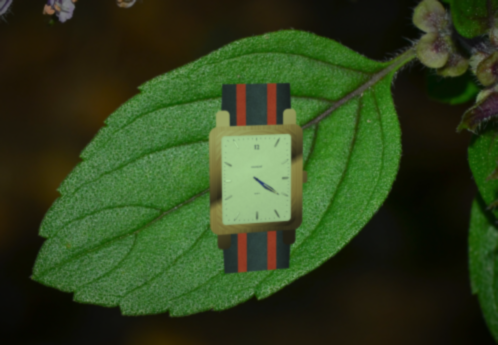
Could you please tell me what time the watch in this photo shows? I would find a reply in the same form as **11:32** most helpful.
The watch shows **4:21**
